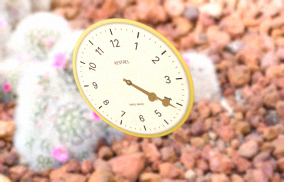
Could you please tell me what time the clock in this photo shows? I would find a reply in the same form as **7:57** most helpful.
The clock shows **4:21**
